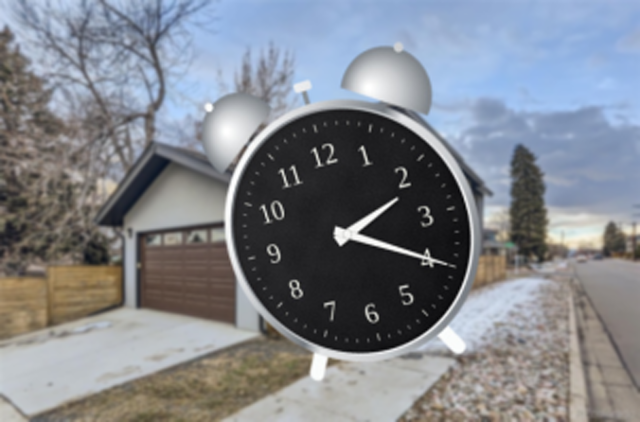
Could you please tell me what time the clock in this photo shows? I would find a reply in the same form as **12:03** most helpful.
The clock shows **2:20**
